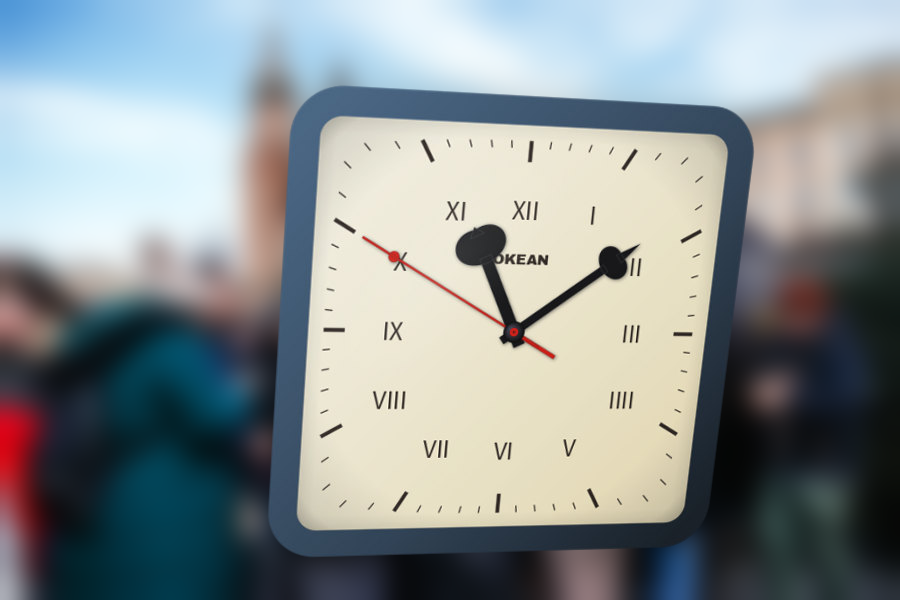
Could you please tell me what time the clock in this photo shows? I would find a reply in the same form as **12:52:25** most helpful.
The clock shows **11:08:50**
